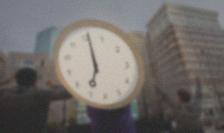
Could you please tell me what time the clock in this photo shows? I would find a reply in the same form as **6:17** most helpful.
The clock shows **7:01**
